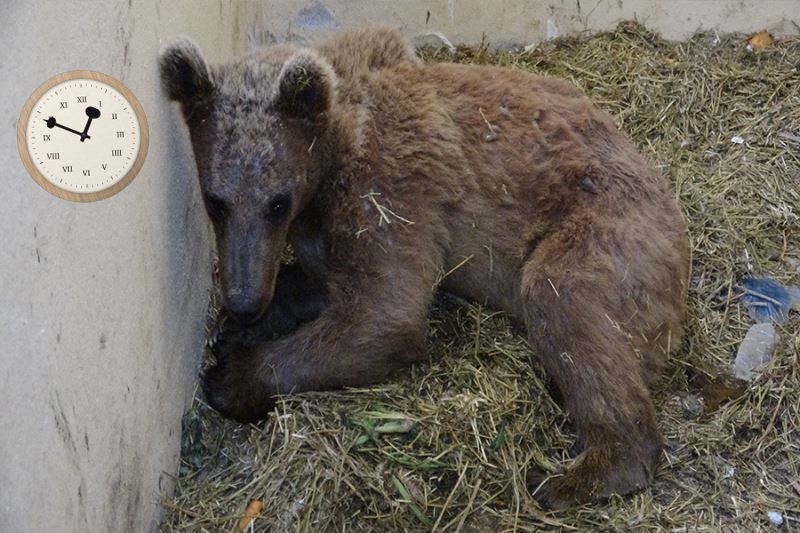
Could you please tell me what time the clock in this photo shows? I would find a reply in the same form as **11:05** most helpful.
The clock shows **12:49**
